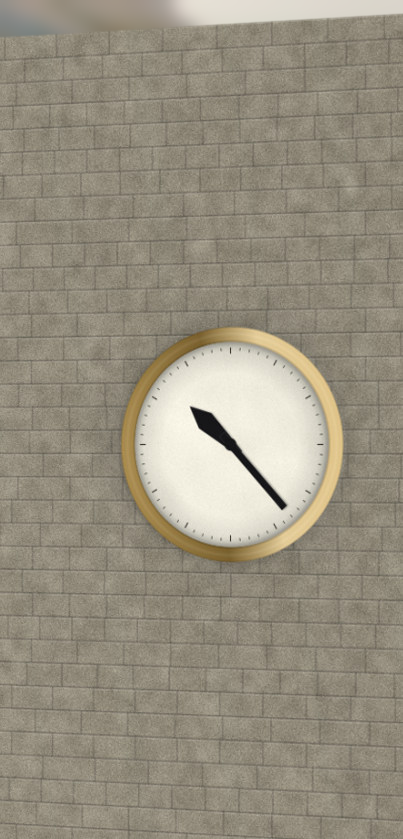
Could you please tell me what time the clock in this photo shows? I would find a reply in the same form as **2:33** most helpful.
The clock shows **10:23**
